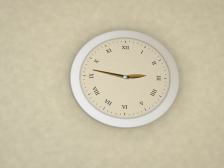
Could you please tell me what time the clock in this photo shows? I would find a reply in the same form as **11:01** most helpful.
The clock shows **2:47**
